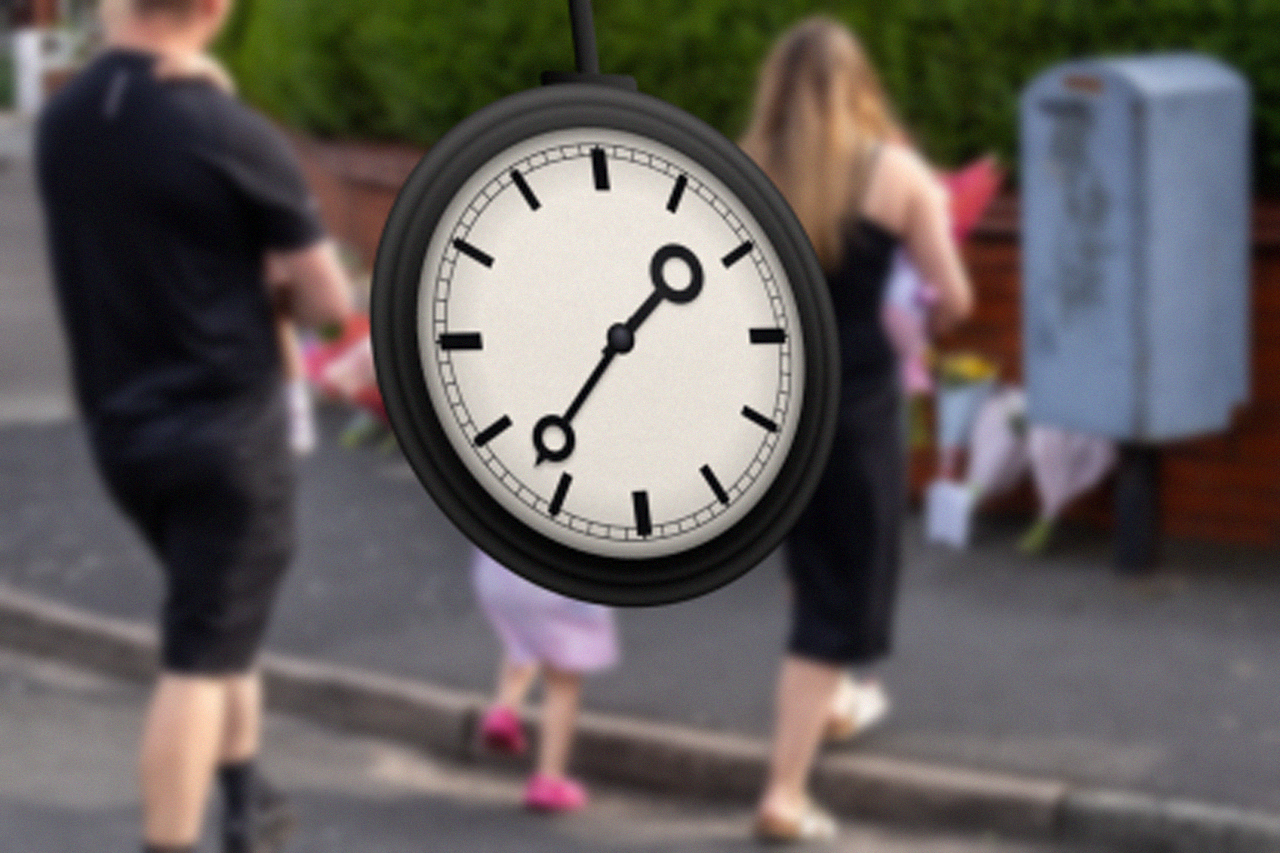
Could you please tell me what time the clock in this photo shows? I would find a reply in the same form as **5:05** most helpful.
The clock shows **1:37**
